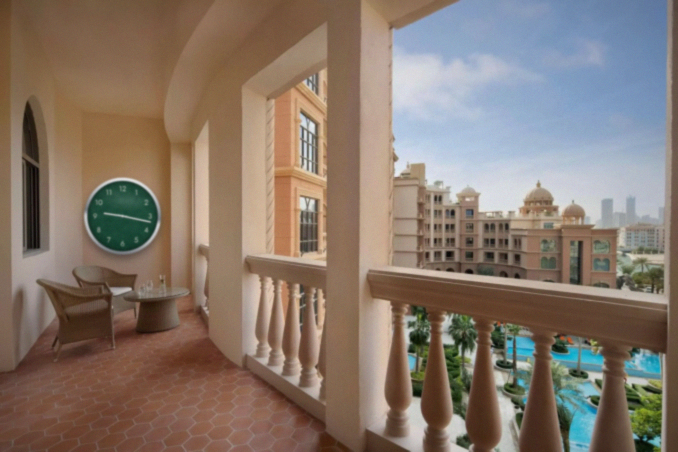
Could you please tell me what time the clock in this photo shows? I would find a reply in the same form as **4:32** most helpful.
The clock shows **9:17**
